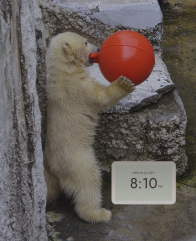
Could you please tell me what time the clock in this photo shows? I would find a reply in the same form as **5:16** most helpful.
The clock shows **8:10**
